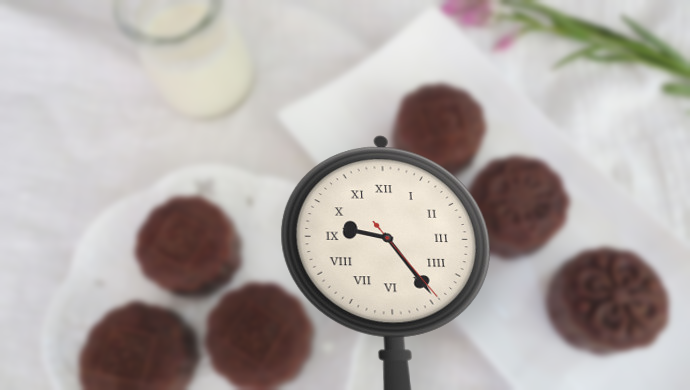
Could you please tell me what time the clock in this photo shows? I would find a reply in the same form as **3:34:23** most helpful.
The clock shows **9:24:24**
